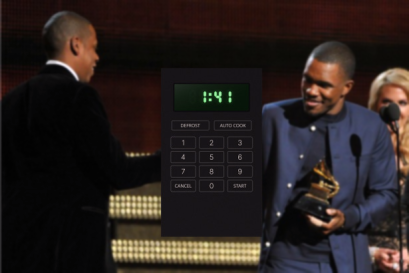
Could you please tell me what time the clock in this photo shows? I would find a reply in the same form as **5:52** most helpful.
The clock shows **1:41**
